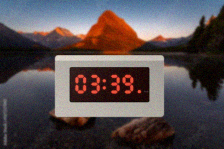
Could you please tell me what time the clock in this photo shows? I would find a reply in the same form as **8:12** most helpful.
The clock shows **3:39**
